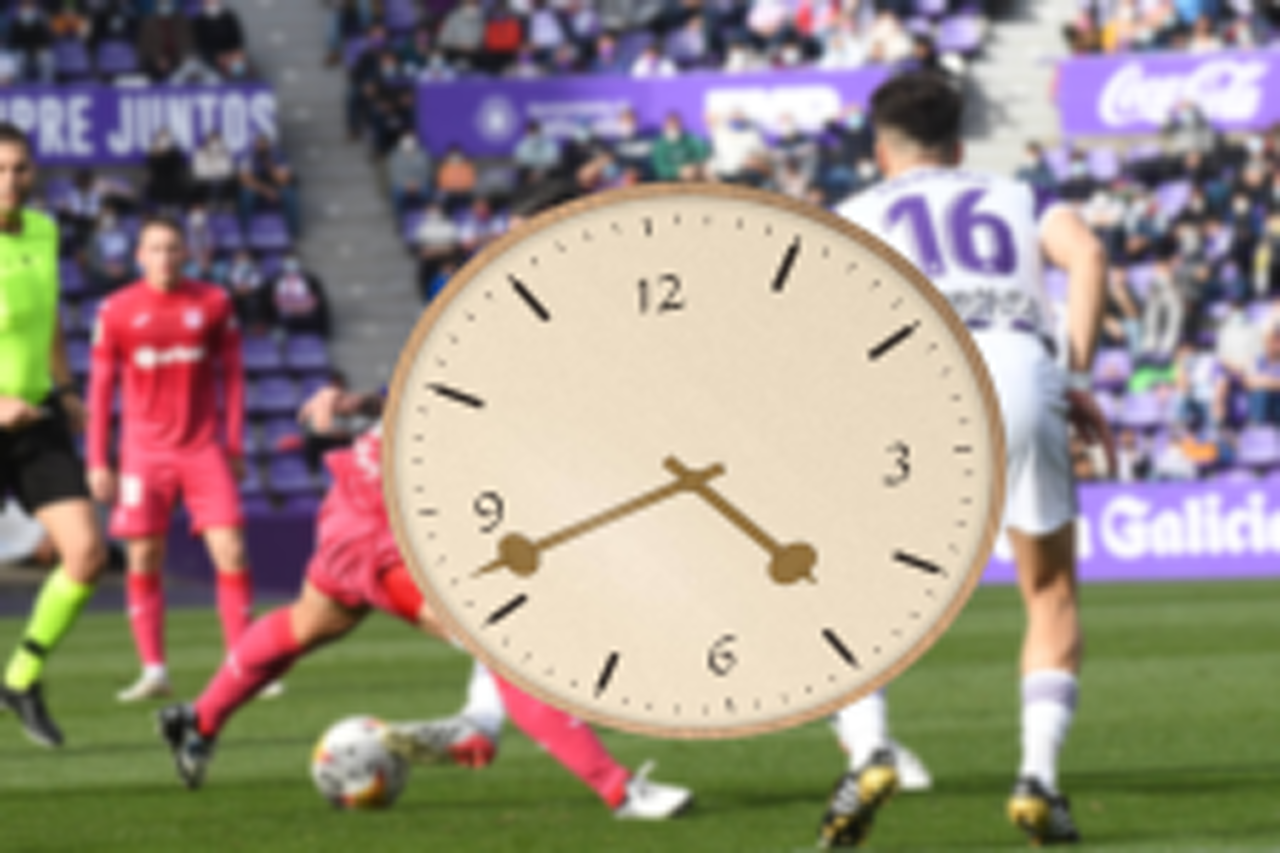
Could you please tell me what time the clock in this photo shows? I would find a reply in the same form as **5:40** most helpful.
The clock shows **4:42**
